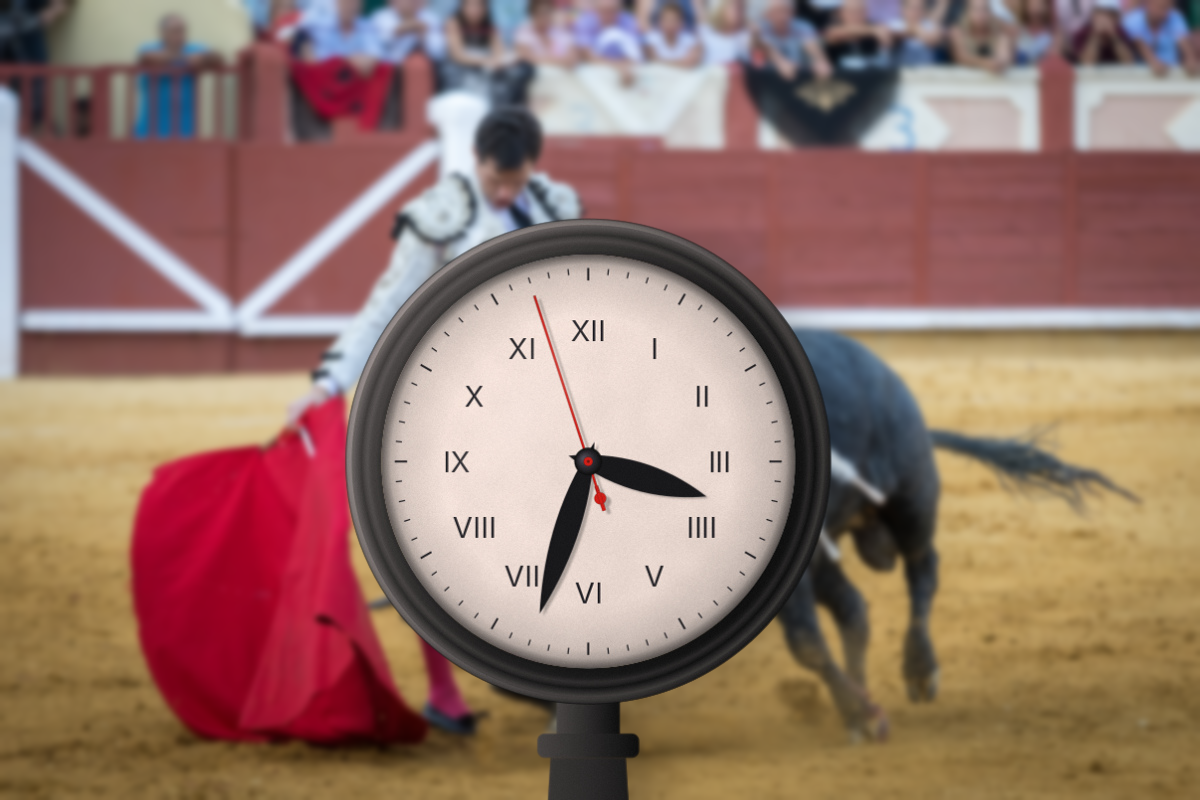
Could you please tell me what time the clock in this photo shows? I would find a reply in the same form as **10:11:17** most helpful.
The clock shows **3:32:57**
